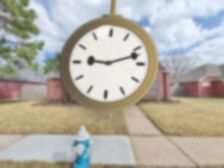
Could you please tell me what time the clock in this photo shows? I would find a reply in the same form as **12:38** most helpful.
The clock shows **9:12**
